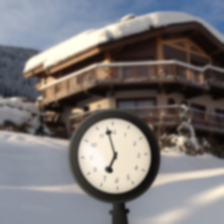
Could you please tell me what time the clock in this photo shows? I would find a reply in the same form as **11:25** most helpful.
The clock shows **6:58**
